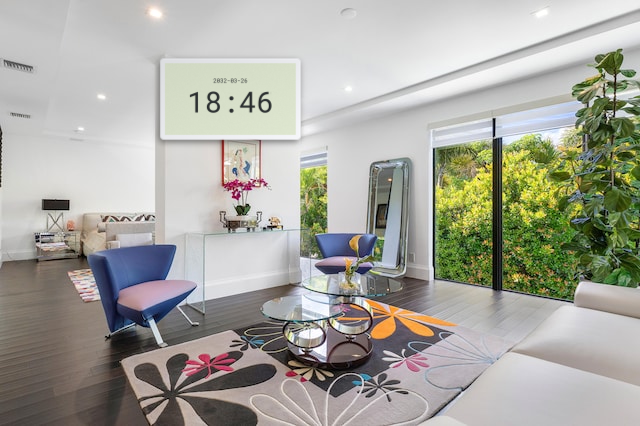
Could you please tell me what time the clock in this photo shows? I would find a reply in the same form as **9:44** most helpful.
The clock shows **18:46**
